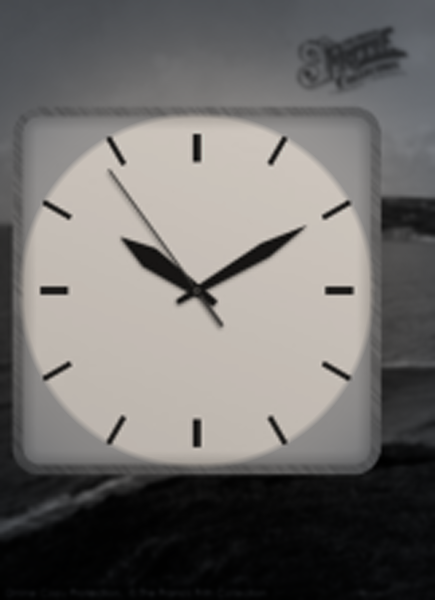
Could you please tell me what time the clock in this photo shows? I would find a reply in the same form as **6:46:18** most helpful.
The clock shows **10:09:54**
